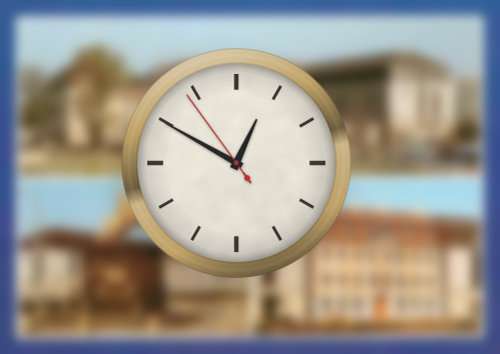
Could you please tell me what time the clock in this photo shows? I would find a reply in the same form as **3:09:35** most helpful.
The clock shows **12:49:54**
